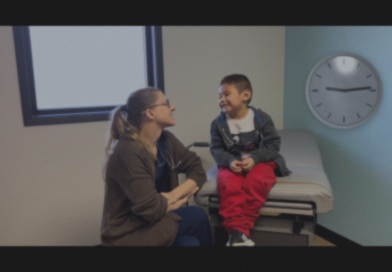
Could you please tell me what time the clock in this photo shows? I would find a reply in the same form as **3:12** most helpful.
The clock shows **9:14**
